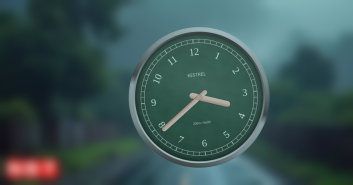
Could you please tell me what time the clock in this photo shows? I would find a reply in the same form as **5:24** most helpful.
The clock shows **3:39**
